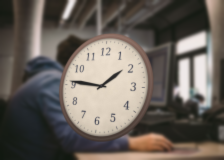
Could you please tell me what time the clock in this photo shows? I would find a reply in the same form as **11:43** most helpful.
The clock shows **1:46**
